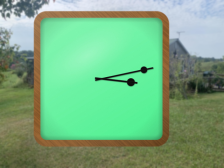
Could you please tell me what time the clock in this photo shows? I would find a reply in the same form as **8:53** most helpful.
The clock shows **3:13**
